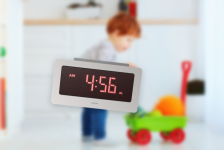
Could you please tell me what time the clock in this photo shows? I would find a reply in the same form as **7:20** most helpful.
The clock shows **4:56**
